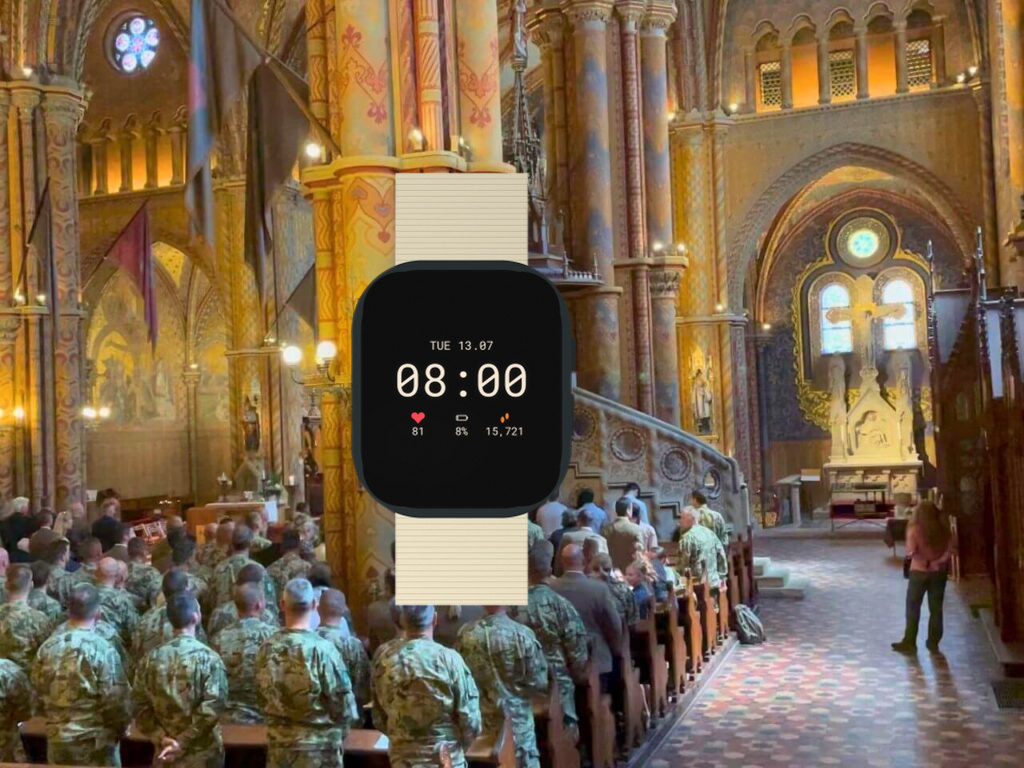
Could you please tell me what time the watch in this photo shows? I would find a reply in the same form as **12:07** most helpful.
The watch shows **8:00**
